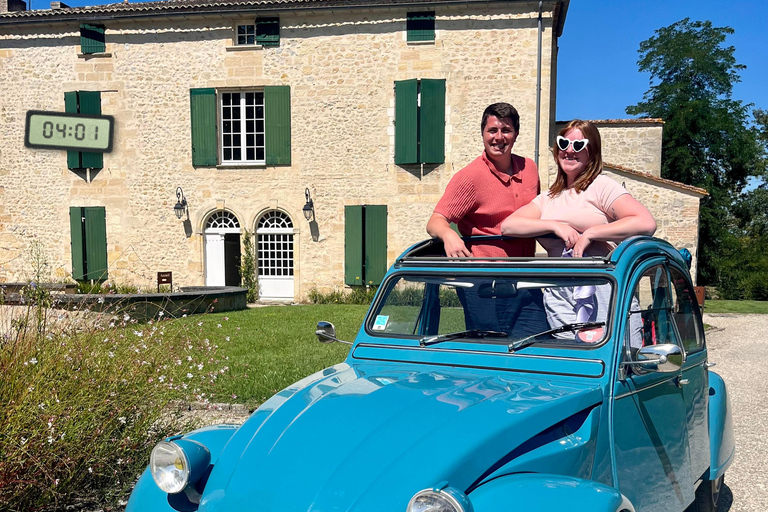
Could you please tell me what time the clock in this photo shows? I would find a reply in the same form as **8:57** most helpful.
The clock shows **4:01**
